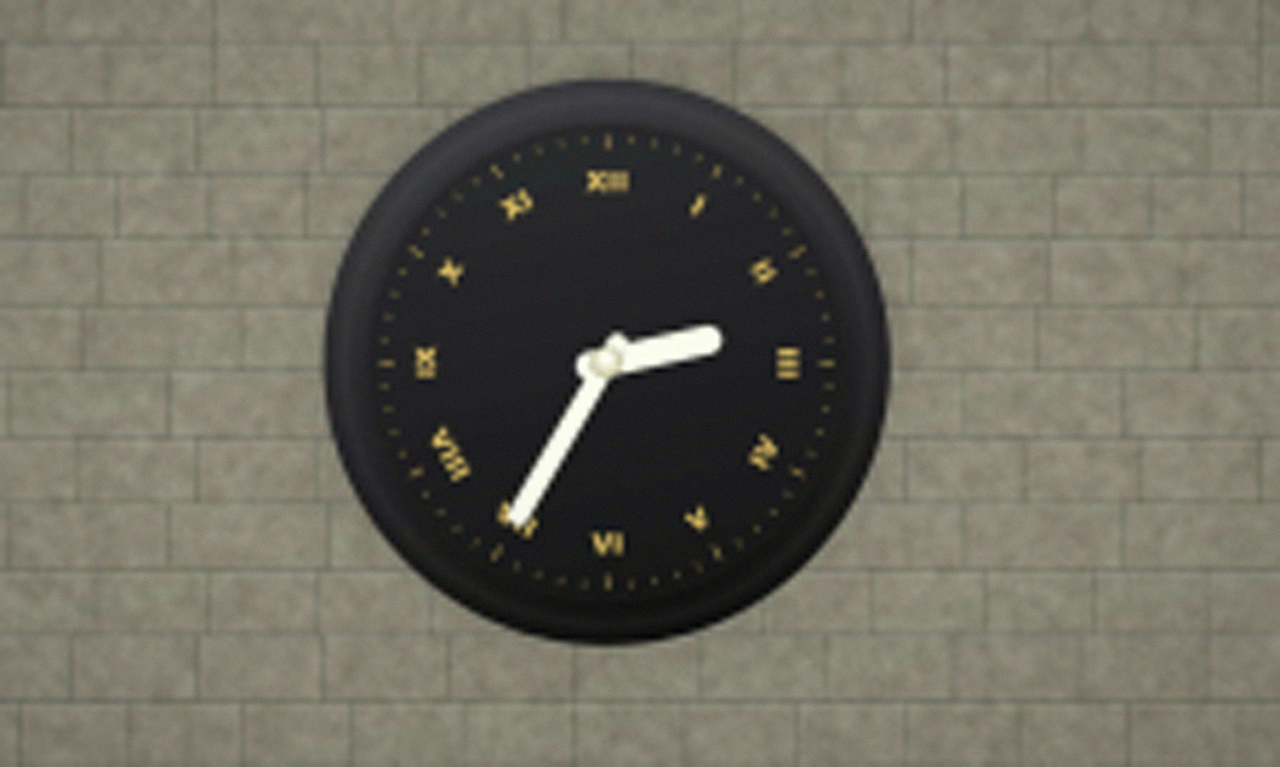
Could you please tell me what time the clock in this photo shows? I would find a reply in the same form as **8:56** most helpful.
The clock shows **2:35**
